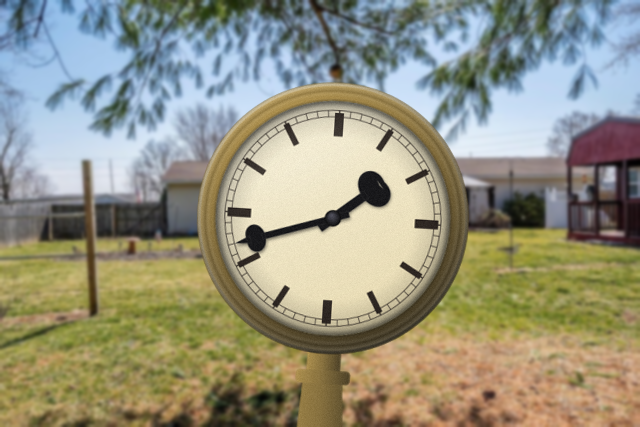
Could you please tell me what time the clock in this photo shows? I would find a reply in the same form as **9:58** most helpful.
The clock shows **1:42**
